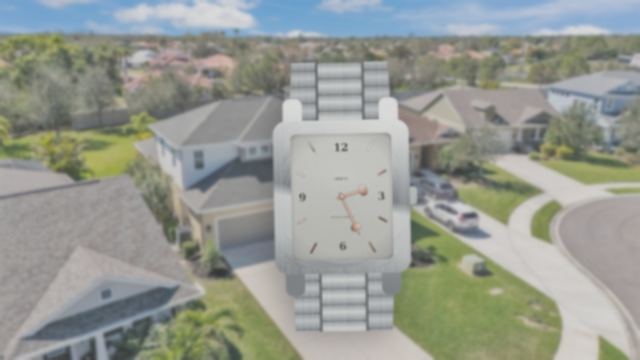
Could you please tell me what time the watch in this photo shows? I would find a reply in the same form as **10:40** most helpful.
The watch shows **2:26**
